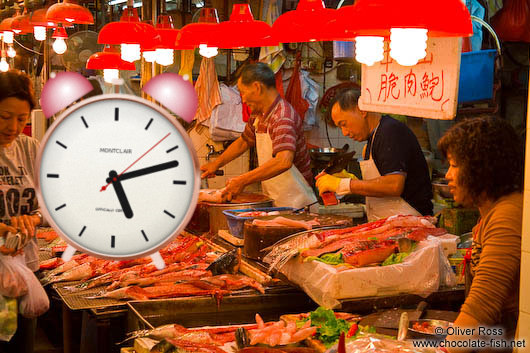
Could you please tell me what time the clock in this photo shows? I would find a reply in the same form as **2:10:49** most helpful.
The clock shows **5:12:08**
